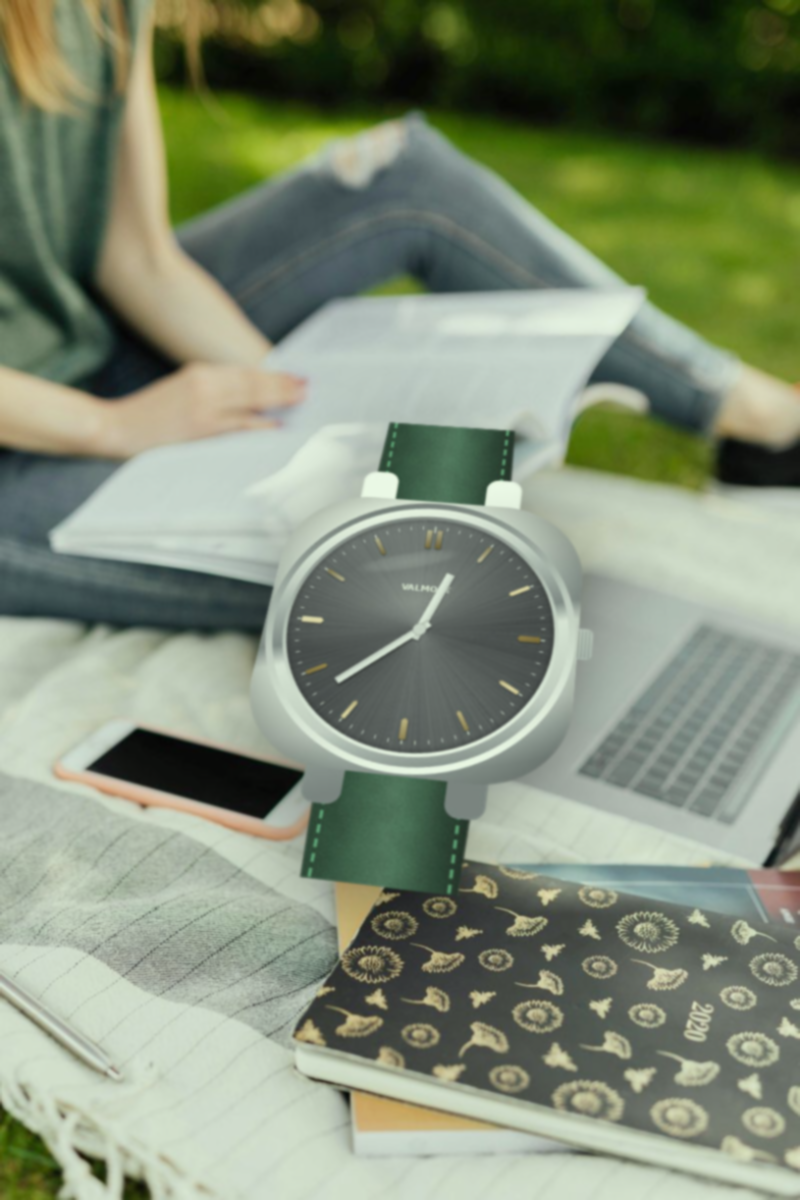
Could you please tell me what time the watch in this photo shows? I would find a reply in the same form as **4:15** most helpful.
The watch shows **12:38**
